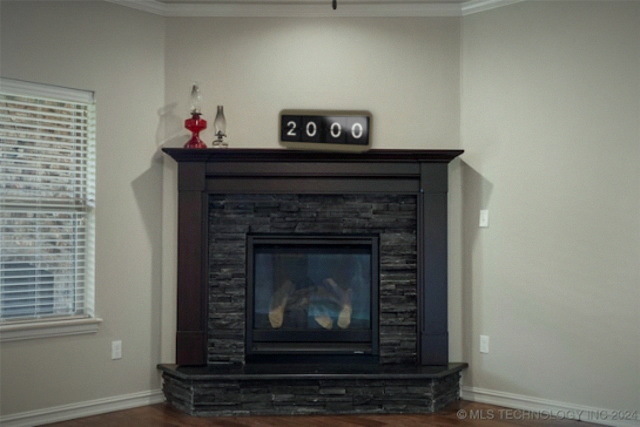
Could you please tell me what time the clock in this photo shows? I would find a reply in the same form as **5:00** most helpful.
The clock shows **20:00**
